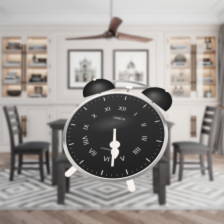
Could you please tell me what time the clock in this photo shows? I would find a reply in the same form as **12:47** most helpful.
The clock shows **5:28**
